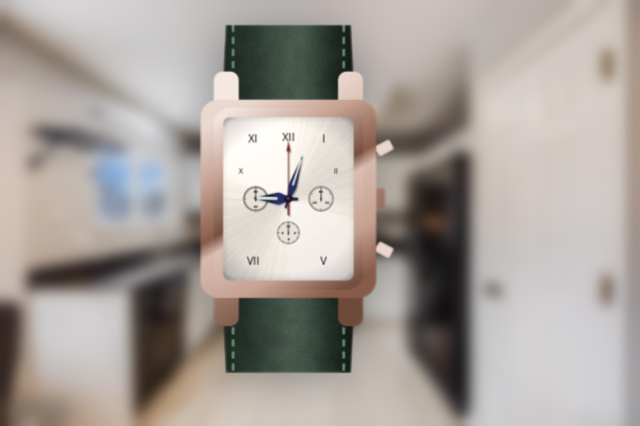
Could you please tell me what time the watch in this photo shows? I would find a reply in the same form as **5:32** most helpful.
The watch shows **9:03**
